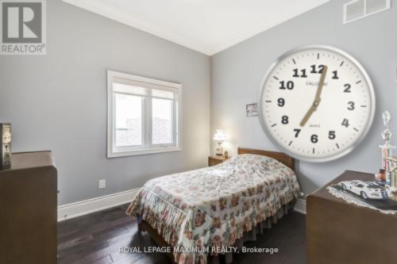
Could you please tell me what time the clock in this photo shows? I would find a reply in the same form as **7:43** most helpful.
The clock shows **7:02**
